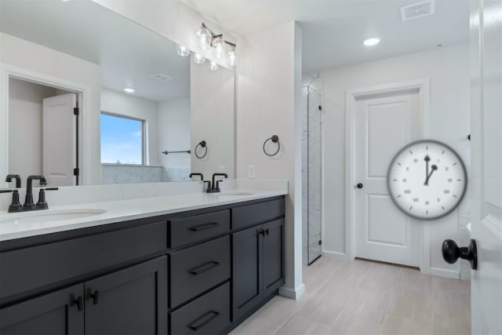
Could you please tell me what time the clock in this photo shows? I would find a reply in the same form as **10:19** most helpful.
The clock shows **1:00**
